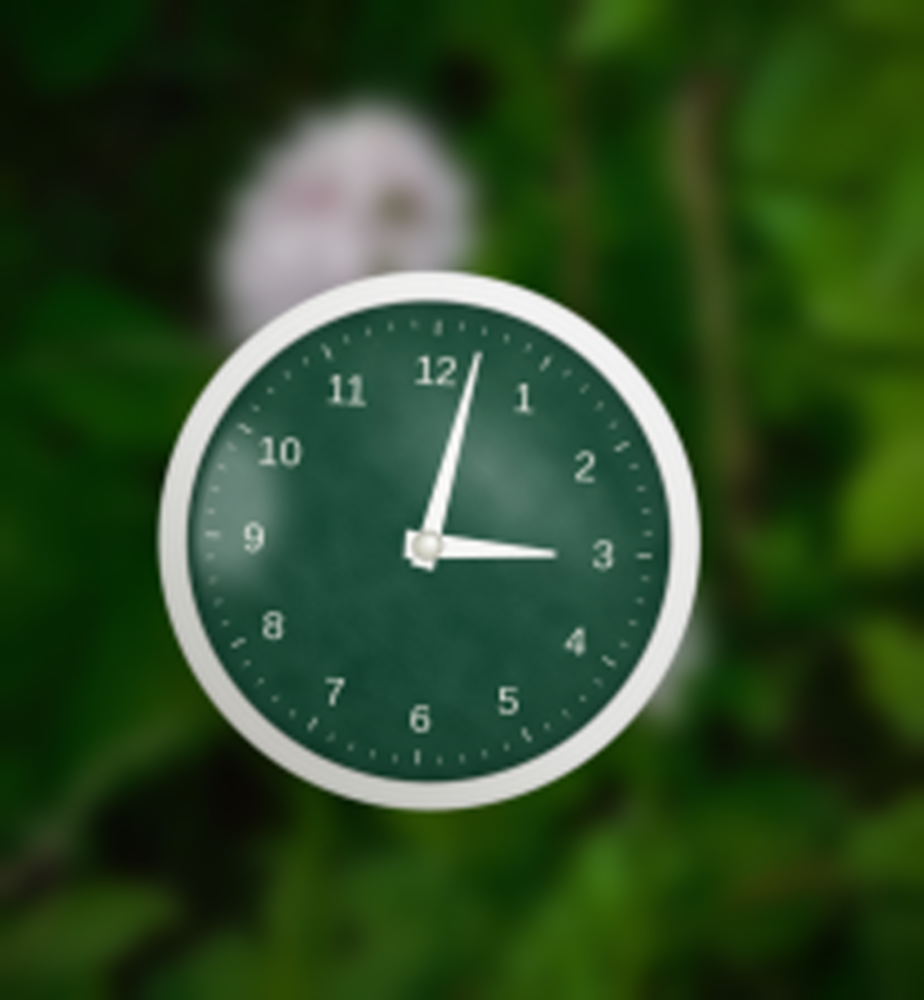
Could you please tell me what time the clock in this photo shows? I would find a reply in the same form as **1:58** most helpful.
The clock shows **3:02**
